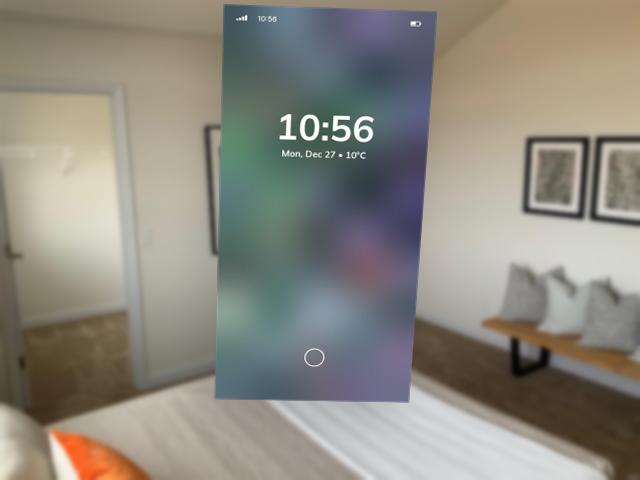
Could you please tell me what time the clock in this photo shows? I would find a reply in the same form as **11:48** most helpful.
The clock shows **10:56**
